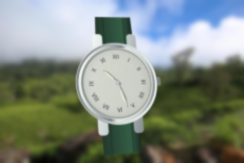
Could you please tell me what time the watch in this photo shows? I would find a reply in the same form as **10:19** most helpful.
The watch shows **10:27**
